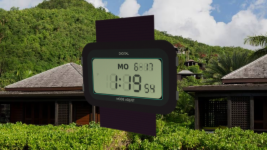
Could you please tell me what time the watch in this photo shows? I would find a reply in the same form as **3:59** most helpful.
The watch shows **1:19**
